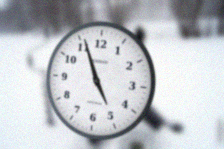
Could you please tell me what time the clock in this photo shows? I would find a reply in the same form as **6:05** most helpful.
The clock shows **4:56**
